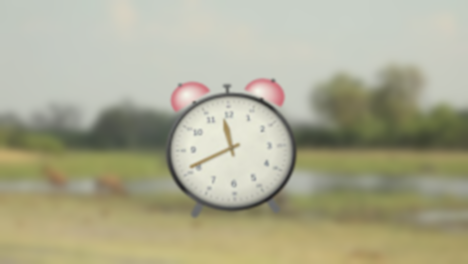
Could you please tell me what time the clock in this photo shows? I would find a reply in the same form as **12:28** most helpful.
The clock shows **11:41**
